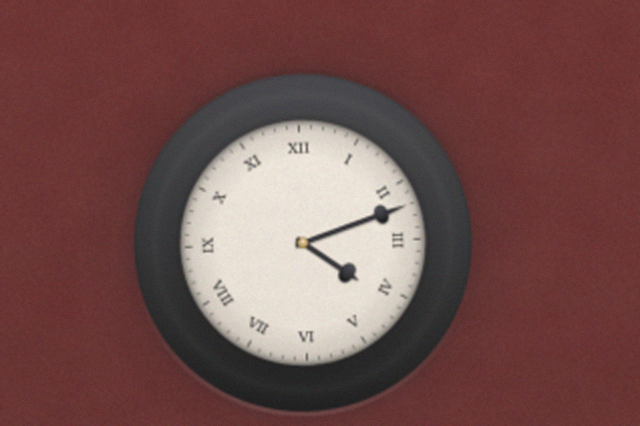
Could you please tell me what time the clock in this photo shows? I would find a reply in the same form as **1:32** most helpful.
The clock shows **4:12**
